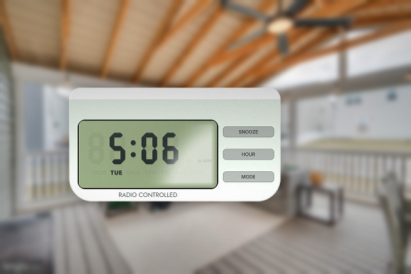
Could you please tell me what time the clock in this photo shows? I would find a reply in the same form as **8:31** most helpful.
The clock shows **5:06**
